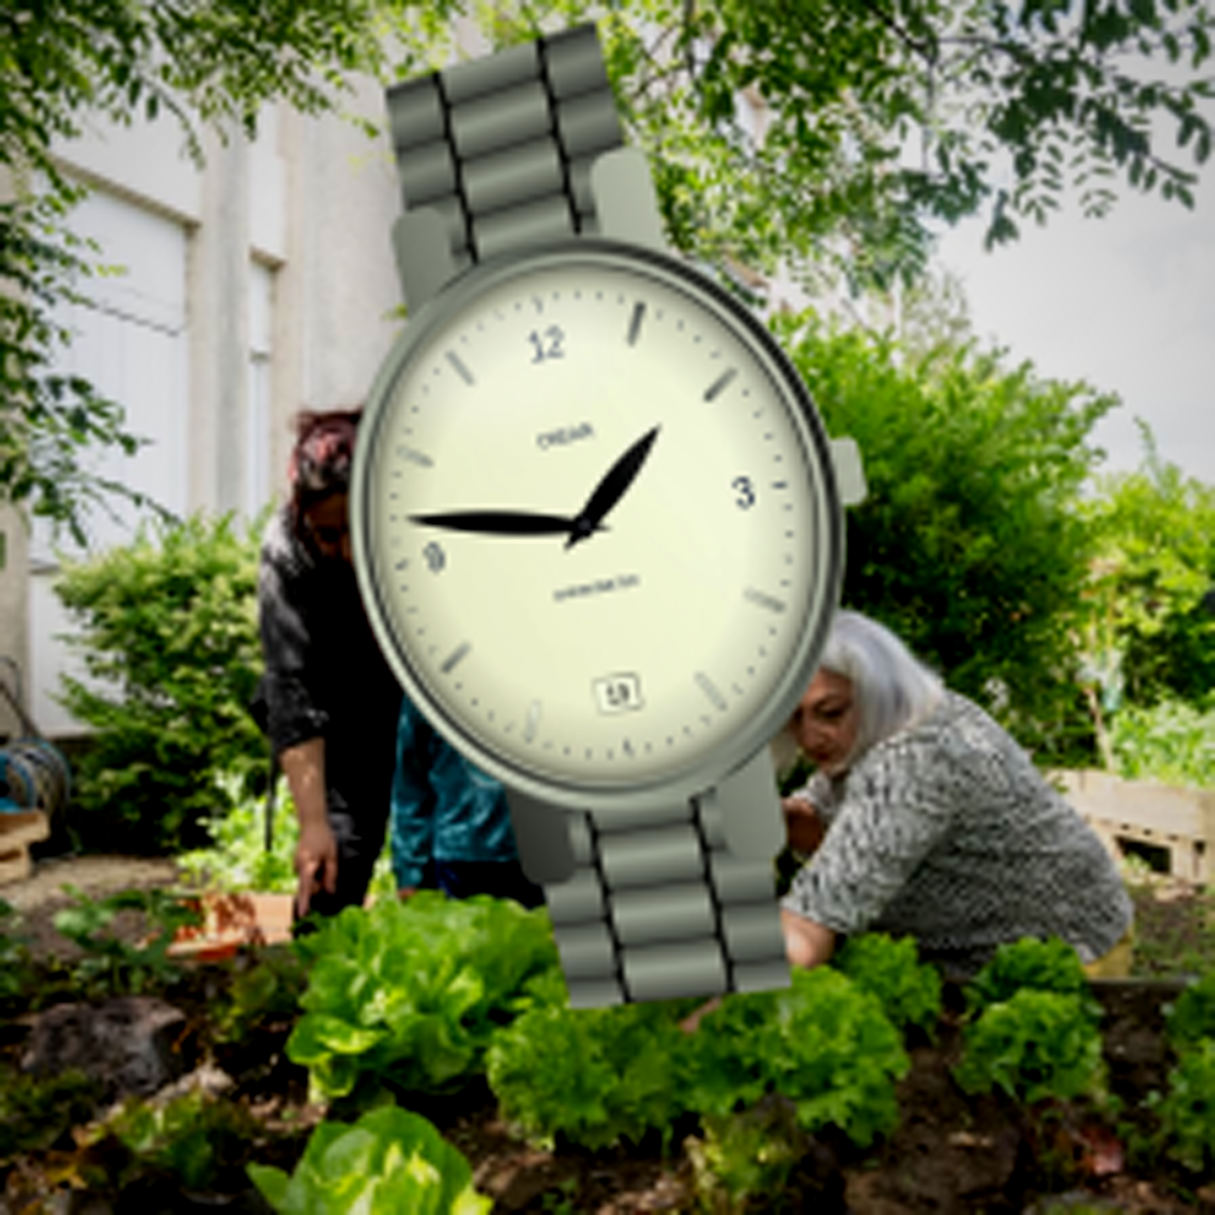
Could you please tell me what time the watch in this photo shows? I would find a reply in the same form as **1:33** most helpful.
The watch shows **1:47**
